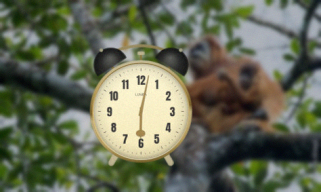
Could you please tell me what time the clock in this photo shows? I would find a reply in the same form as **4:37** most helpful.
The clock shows **6:02**
